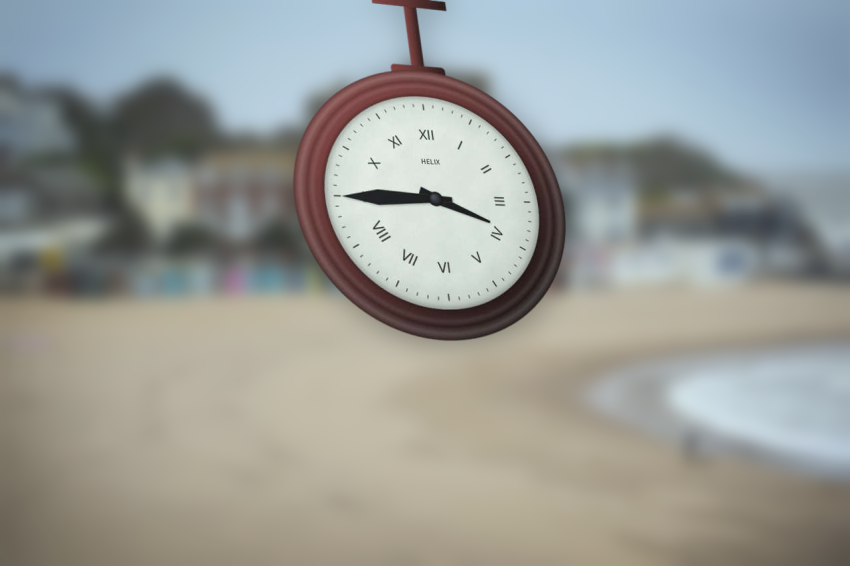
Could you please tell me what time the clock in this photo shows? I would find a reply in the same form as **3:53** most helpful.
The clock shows **3:45**
